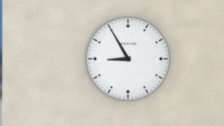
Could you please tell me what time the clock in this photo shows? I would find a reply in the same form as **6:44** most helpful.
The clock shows **8:55**
